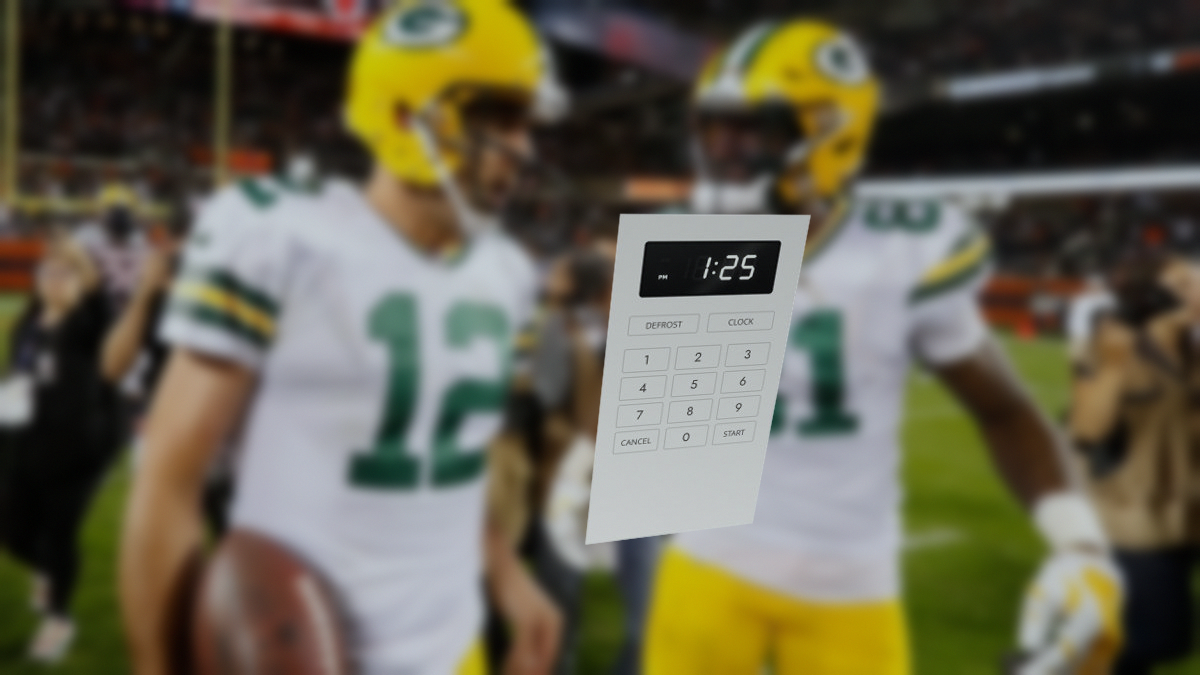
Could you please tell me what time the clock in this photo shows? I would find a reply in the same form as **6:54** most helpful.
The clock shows **1:25**
